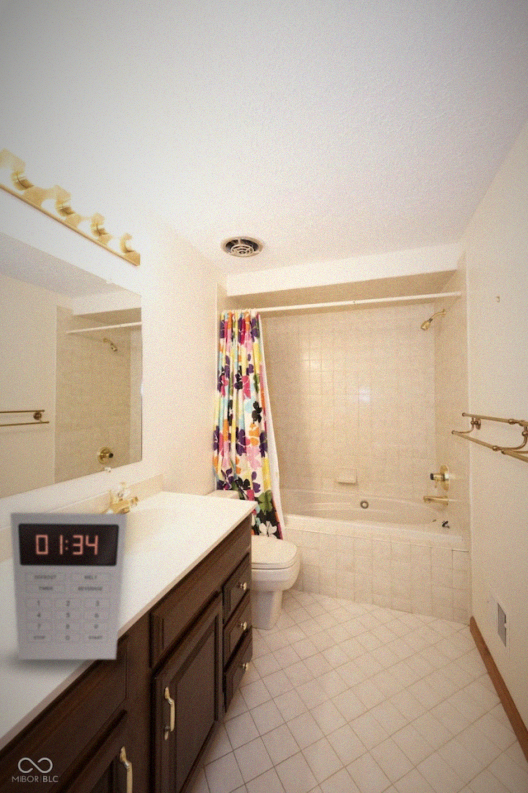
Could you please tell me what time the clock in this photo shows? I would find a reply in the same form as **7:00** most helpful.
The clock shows **1:34**
